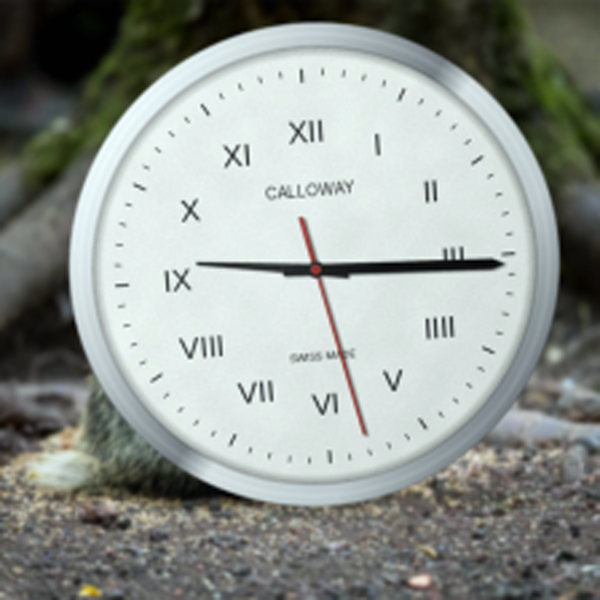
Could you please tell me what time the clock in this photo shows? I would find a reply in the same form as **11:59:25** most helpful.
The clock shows **9:15:28**
